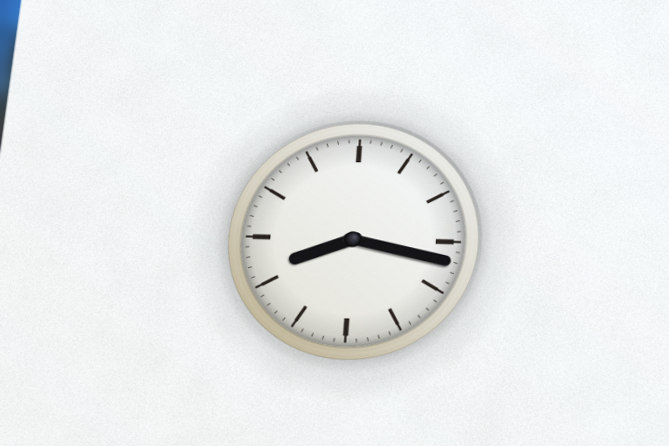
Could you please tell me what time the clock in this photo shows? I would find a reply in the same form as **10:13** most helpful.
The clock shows **8:17**
